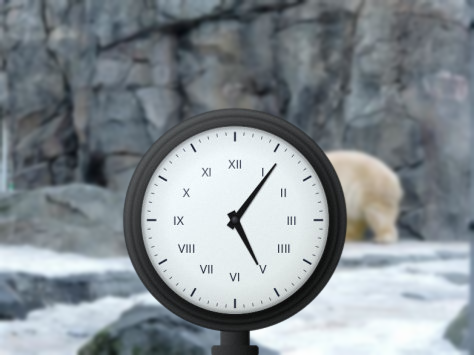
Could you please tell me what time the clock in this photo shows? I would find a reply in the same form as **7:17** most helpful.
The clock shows **5:06**
